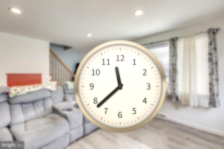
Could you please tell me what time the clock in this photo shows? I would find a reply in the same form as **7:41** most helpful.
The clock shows **11:38**
